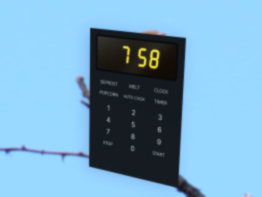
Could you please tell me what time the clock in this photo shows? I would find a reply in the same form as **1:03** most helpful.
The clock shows **7:58**
